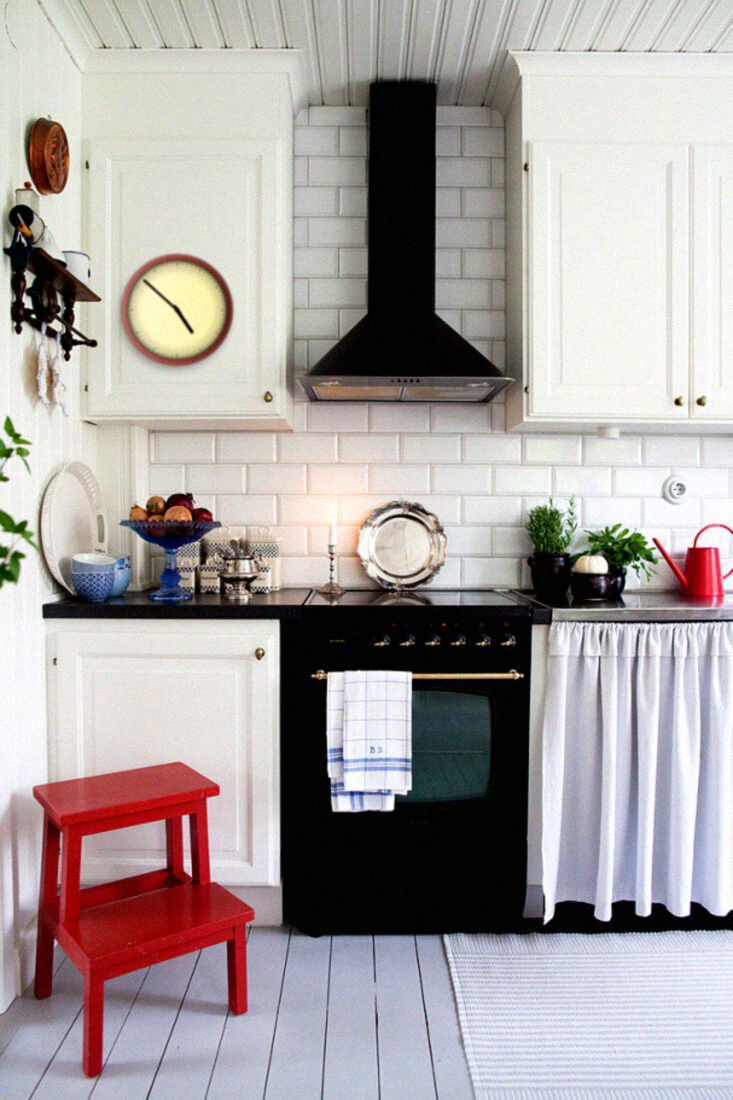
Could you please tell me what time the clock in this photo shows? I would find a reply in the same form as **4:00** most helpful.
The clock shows **4:52**
